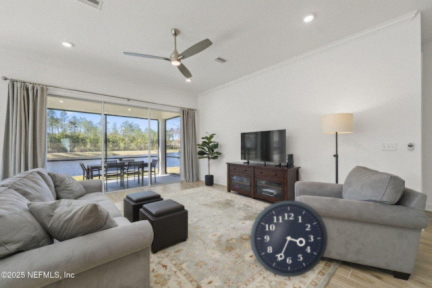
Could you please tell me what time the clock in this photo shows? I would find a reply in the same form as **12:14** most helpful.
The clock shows **3:34**
